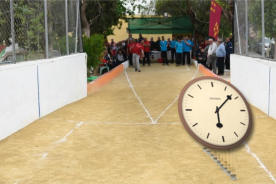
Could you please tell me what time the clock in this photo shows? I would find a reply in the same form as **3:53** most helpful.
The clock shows **6:08**
